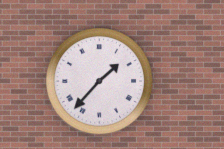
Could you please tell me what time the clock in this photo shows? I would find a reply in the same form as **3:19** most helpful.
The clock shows **1:37**
